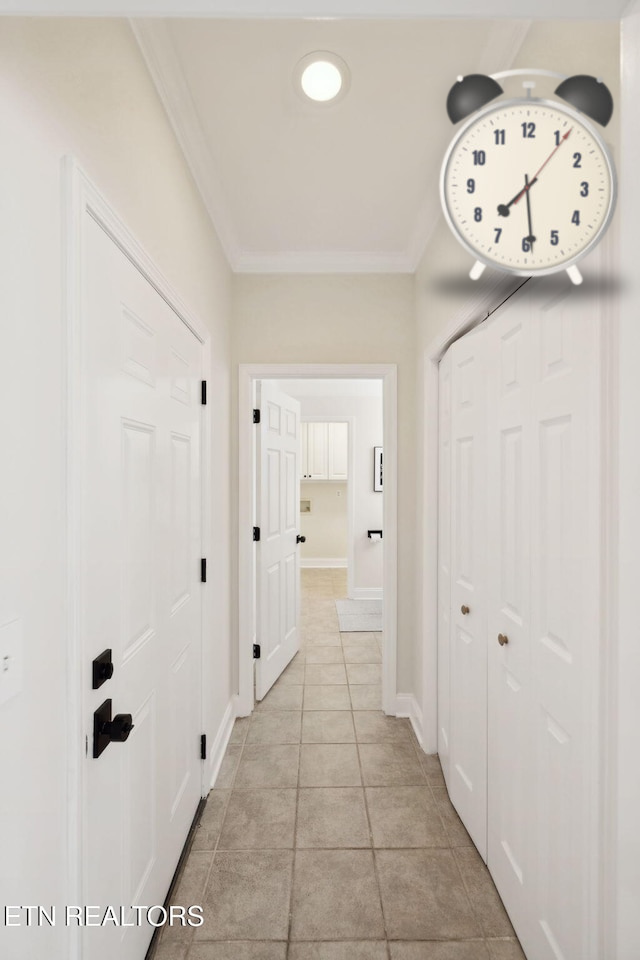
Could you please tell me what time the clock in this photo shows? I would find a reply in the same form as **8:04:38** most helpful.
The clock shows **7:29:06**
